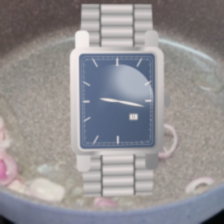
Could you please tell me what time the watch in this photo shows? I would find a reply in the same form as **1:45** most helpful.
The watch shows **9:17**
